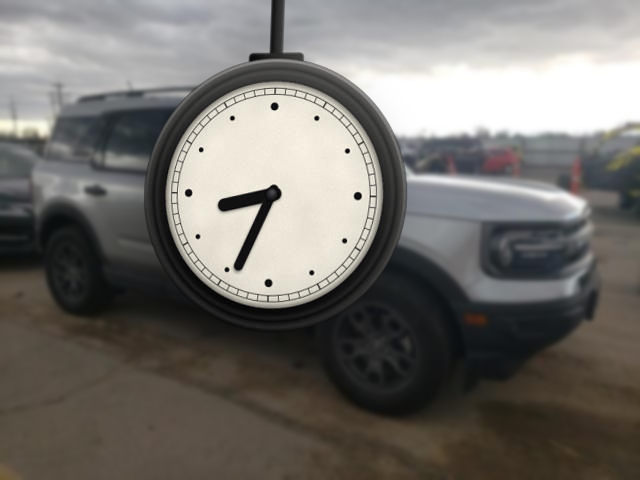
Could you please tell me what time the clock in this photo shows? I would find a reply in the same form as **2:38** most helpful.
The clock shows **8:34**
